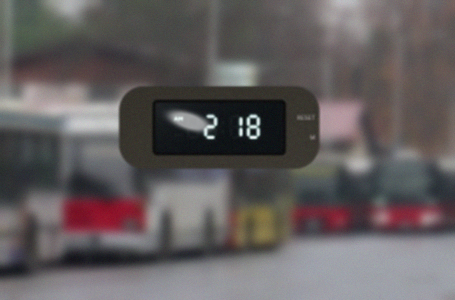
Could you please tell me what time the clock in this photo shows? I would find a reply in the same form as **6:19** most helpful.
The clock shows **2:18**
